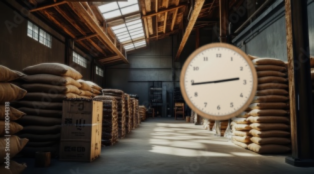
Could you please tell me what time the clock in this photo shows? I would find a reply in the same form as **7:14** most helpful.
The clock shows **2:44**
